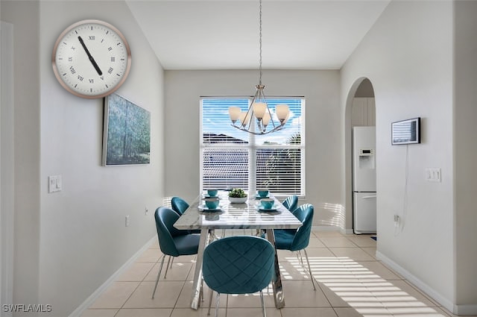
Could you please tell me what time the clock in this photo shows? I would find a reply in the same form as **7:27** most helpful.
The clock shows **4:55**
